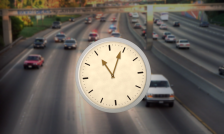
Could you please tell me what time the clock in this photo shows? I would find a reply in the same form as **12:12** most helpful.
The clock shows **11:04**
